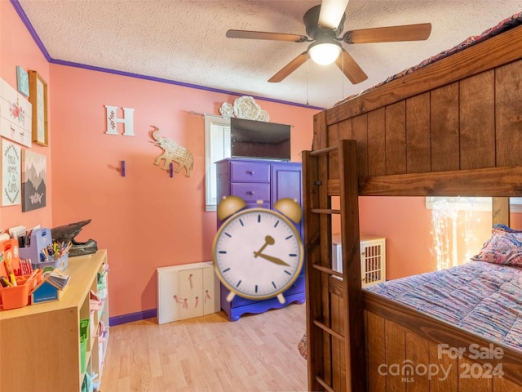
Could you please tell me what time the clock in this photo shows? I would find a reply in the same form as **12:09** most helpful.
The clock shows **1:18**
